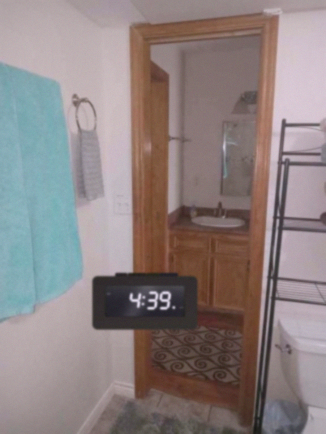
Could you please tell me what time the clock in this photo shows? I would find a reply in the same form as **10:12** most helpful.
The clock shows **4:39**
